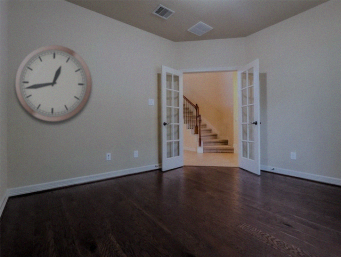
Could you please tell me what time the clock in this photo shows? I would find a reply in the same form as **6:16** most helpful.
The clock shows **12:43**
